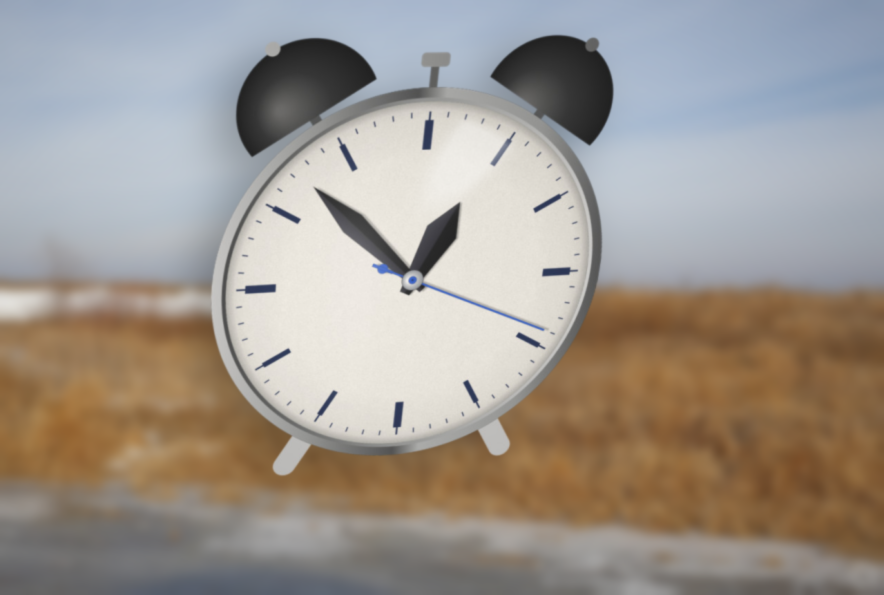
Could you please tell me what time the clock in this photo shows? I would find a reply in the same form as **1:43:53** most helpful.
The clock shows **12:52:19**
